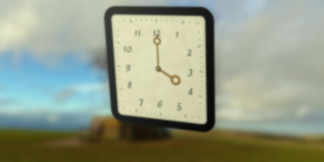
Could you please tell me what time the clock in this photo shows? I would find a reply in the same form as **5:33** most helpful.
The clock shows **4:00**
